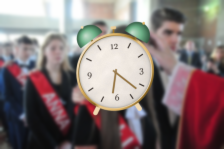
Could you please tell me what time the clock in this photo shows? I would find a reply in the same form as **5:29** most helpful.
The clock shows **6:22**
